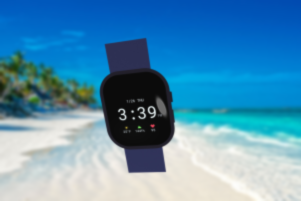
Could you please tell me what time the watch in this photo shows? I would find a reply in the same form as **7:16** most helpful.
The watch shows **3:39**
